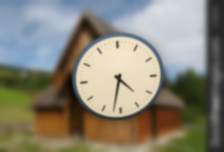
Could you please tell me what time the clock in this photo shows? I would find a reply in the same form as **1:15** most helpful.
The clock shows **4:32**
